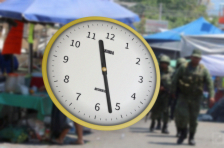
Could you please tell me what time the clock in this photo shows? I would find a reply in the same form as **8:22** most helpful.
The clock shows **11:27**
